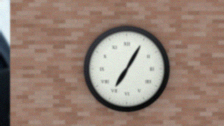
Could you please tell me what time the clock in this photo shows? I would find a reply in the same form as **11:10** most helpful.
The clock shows **7:05**
